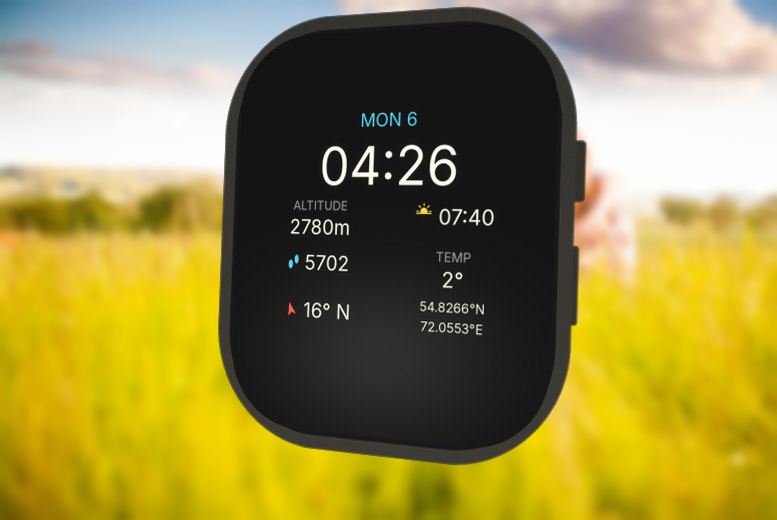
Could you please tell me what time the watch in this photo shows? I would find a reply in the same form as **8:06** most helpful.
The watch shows **4:26**
